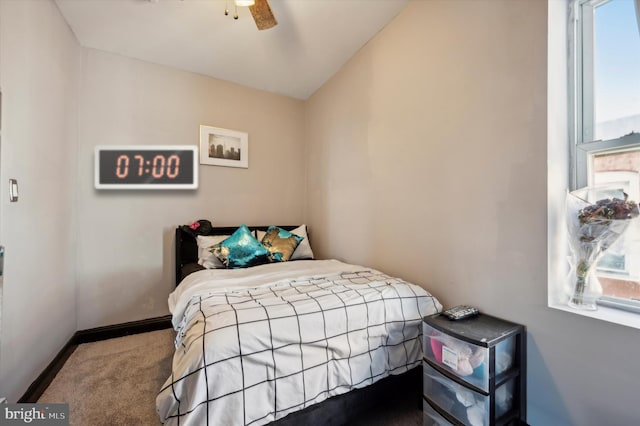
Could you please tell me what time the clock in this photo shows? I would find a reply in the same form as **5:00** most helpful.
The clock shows **7:00**
